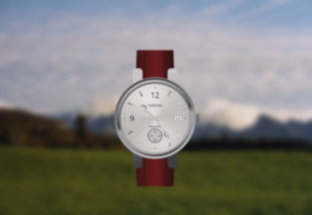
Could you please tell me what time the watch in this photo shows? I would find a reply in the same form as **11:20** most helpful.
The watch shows **10:24**
